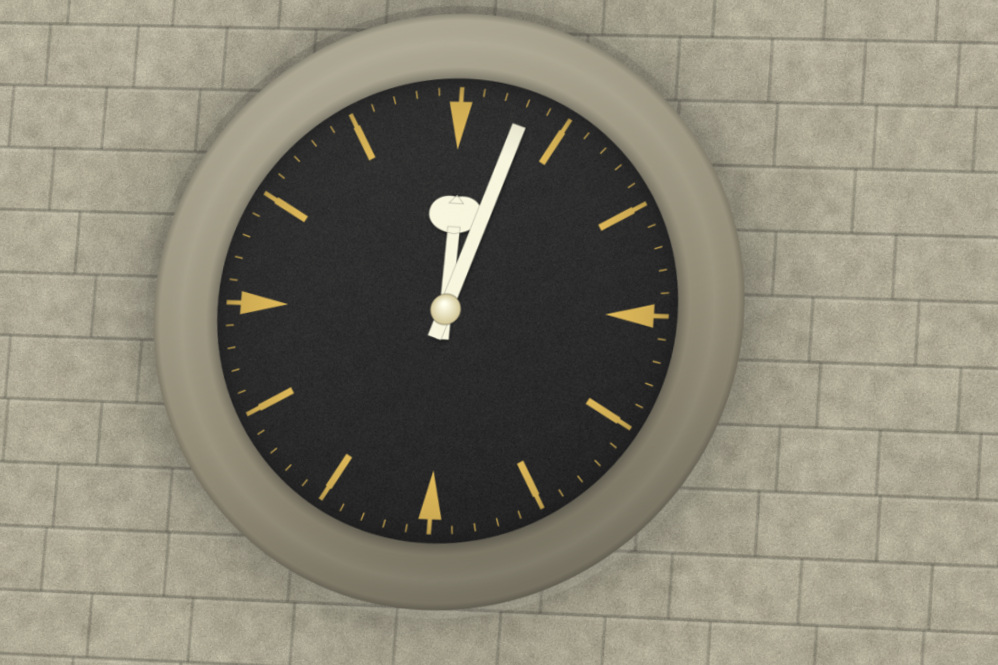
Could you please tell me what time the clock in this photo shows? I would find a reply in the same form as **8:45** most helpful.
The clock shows **12:03**
